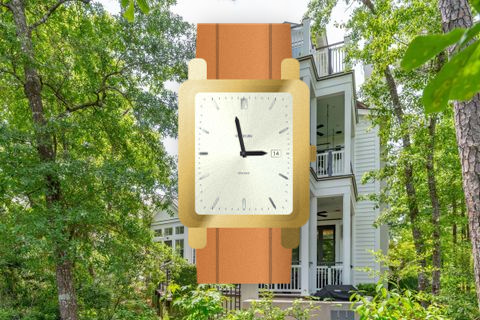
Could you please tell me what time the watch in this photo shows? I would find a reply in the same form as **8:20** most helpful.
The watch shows **2:58**
